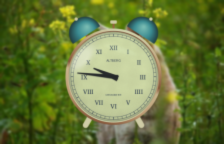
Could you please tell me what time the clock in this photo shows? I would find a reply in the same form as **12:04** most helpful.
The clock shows **9:46**
